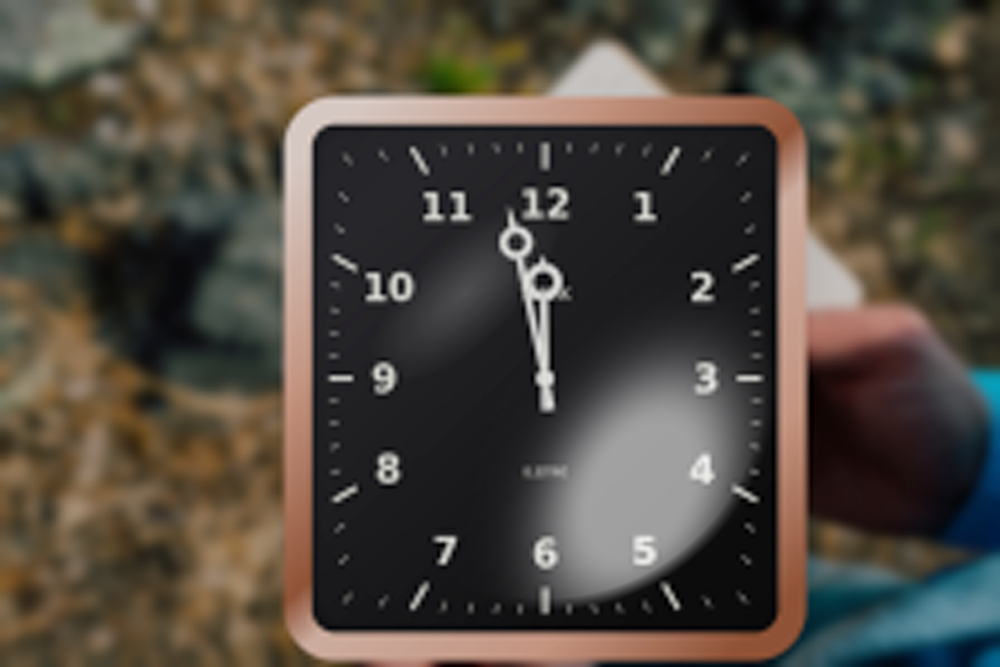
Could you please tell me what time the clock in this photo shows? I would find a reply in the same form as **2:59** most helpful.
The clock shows **11:58**
